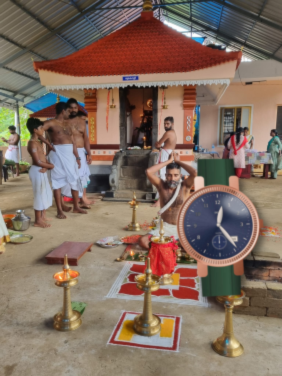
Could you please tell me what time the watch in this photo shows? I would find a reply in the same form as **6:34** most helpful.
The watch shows **12:24**
